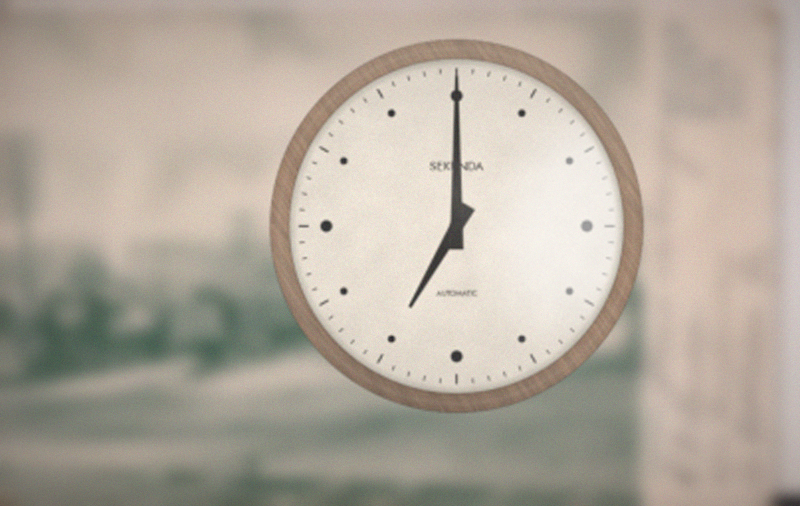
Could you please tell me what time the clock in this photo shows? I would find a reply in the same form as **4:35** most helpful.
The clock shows **7:00**
